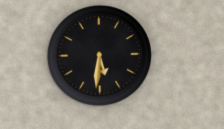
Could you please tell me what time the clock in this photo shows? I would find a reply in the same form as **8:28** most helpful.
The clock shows **5:31**
